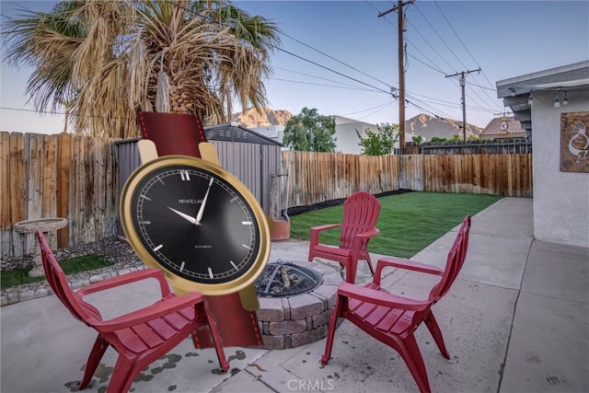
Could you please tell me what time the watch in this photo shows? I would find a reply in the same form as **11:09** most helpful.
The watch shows **10:05**
